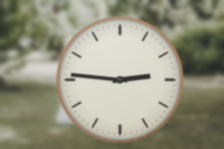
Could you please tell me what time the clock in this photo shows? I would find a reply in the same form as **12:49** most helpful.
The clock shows **2:46**
